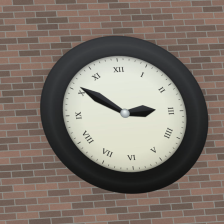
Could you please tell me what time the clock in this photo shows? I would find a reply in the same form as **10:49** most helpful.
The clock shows **2:51**
